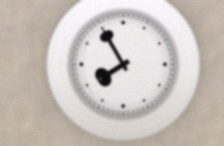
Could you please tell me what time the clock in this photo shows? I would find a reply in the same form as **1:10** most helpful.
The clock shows **7:55**
